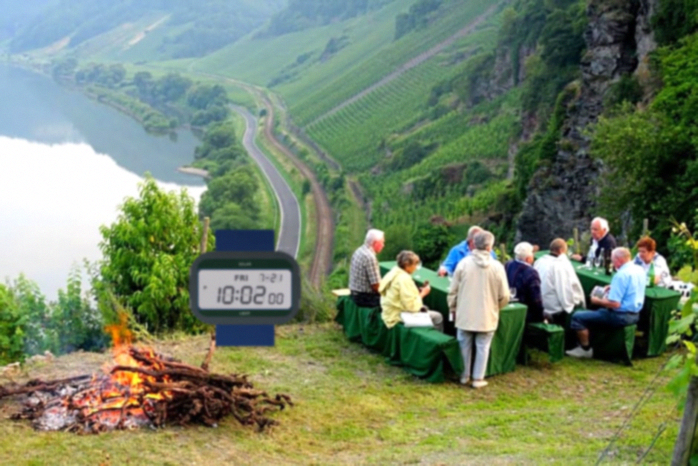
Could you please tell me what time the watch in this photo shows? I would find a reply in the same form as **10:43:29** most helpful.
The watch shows **10:02:00**
